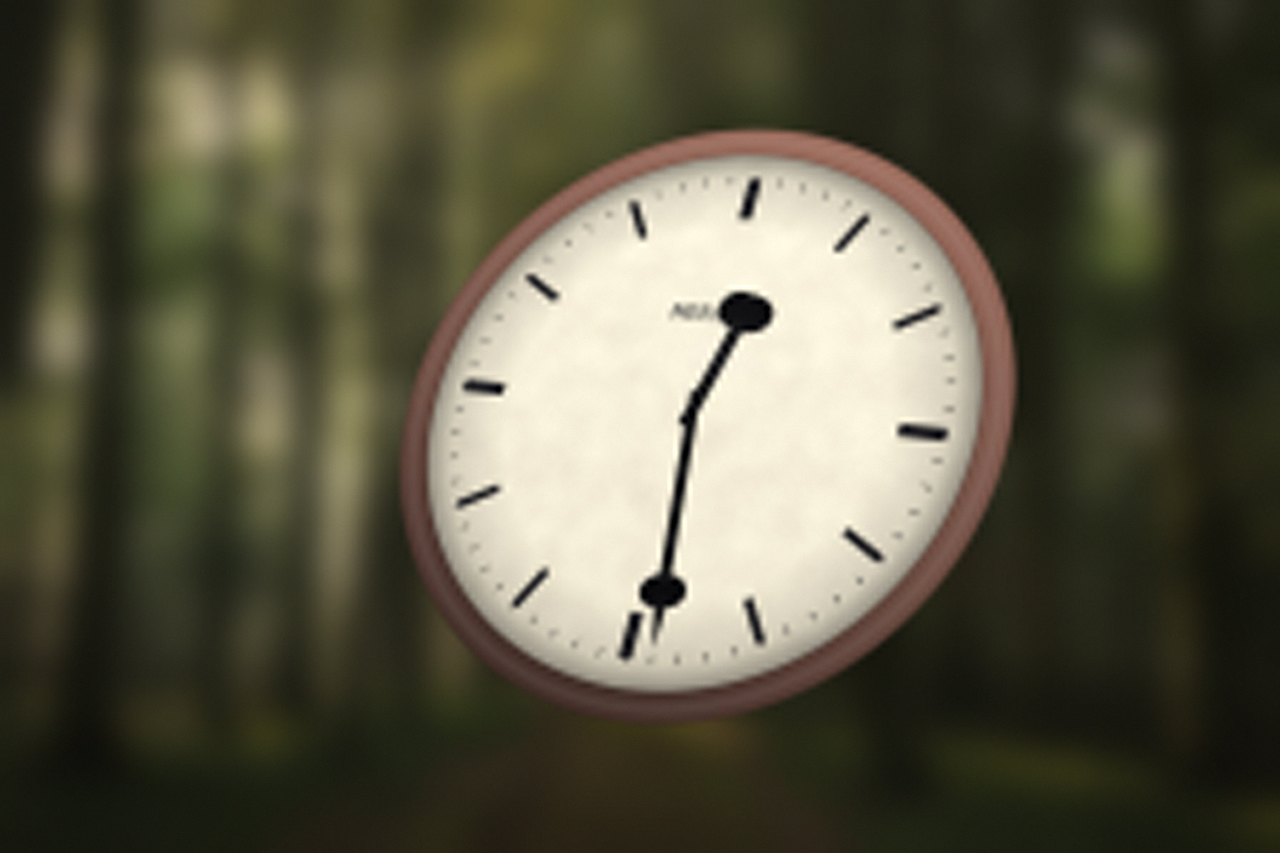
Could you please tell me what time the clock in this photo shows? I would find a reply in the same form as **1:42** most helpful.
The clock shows **12:29**
